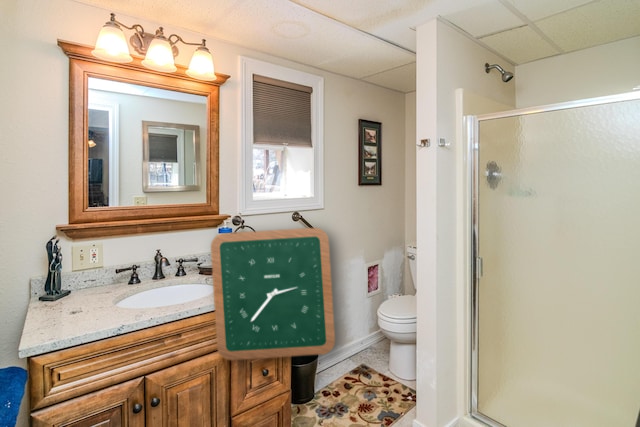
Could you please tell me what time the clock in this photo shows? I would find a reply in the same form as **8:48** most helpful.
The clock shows **2:37**
